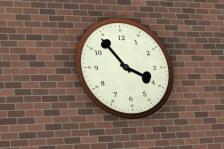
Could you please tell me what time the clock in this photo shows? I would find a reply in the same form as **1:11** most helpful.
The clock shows **3:54**
